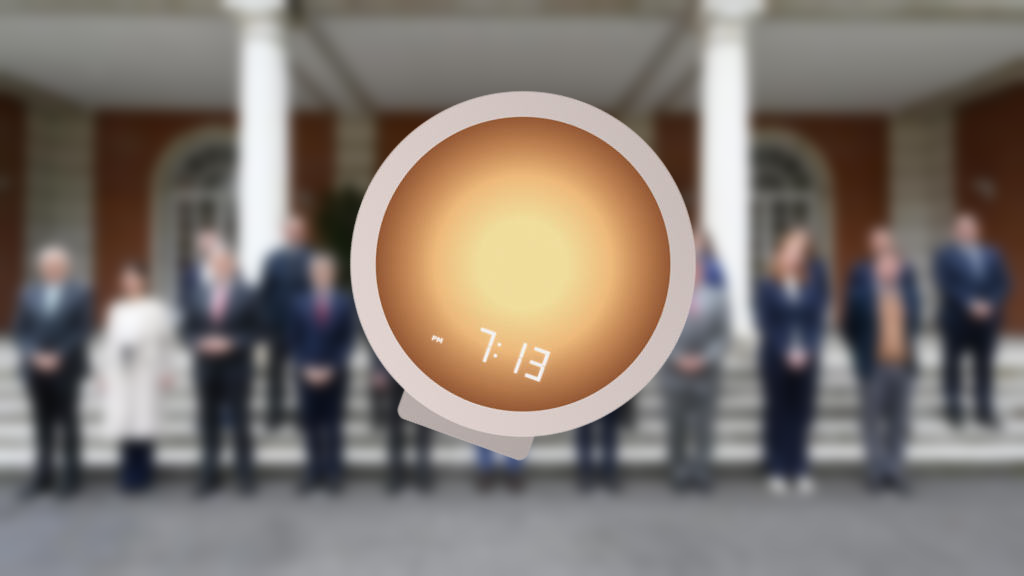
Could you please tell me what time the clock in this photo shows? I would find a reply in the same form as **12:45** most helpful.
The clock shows **7:13**
